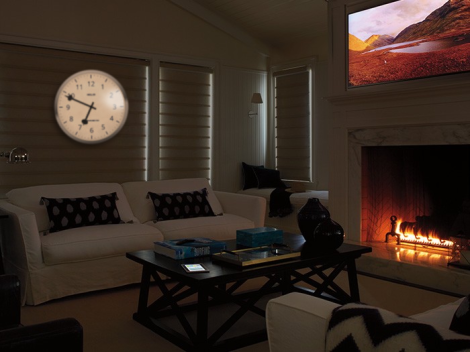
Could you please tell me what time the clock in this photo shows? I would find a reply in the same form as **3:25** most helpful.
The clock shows **6:49**
